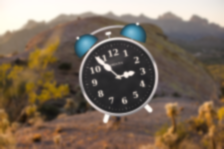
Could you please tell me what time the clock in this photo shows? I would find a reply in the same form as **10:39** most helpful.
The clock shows **2:54**
